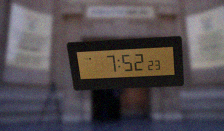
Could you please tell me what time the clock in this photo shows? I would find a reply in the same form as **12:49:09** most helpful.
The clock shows **7:52:23**
